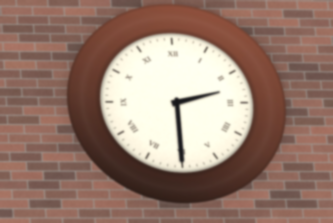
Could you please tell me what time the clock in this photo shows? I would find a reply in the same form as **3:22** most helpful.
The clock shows **2:30**
